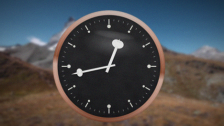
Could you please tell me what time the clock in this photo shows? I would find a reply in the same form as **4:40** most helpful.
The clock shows **12:43**
